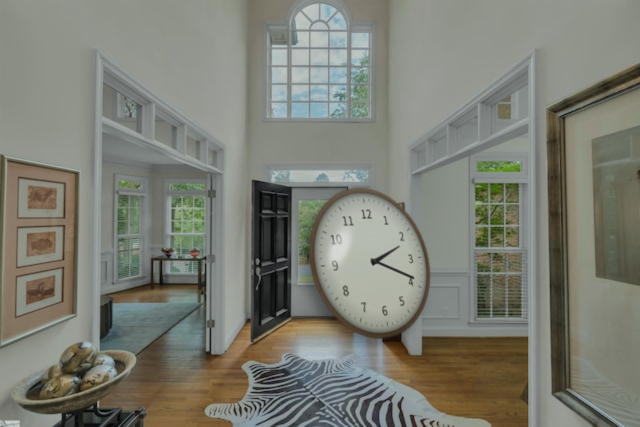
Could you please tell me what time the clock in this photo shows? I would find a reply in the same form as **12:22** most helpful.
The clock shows **2:19**
